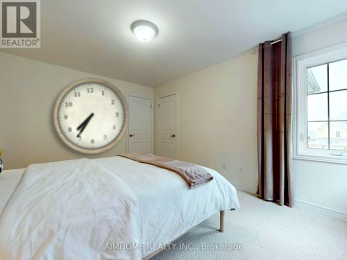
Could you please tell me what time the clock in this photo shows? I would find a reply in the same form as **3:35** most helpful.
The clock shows **7:36**
